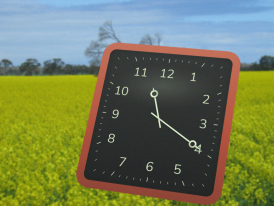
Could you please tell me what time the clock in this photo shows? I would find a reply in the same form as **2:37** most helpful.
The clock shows **11:20**
